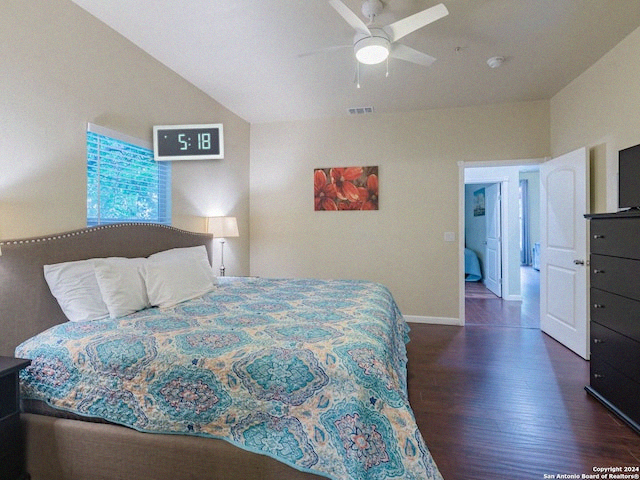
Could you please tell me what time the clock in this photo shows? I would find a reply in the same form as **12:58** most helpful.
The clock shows **5:18**
